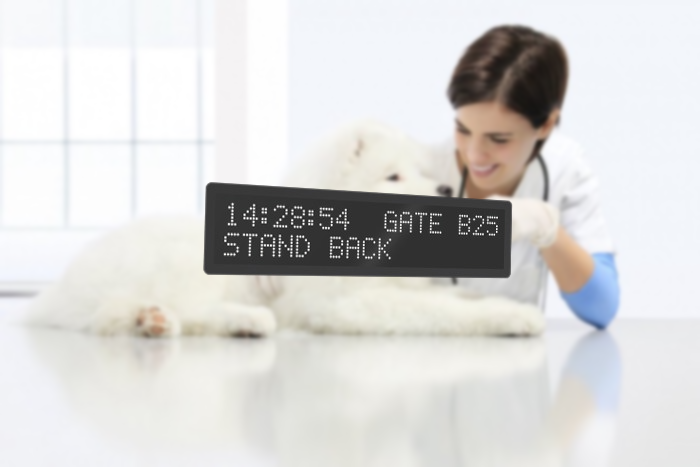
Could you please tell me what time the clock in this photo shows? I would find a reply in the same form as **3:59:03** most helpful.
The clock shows **14:28:54**
